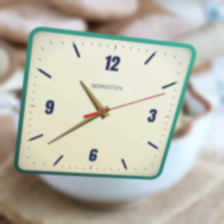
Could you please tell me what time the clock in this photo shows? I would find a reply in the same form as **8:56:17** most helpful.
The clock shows **10:38:11**
